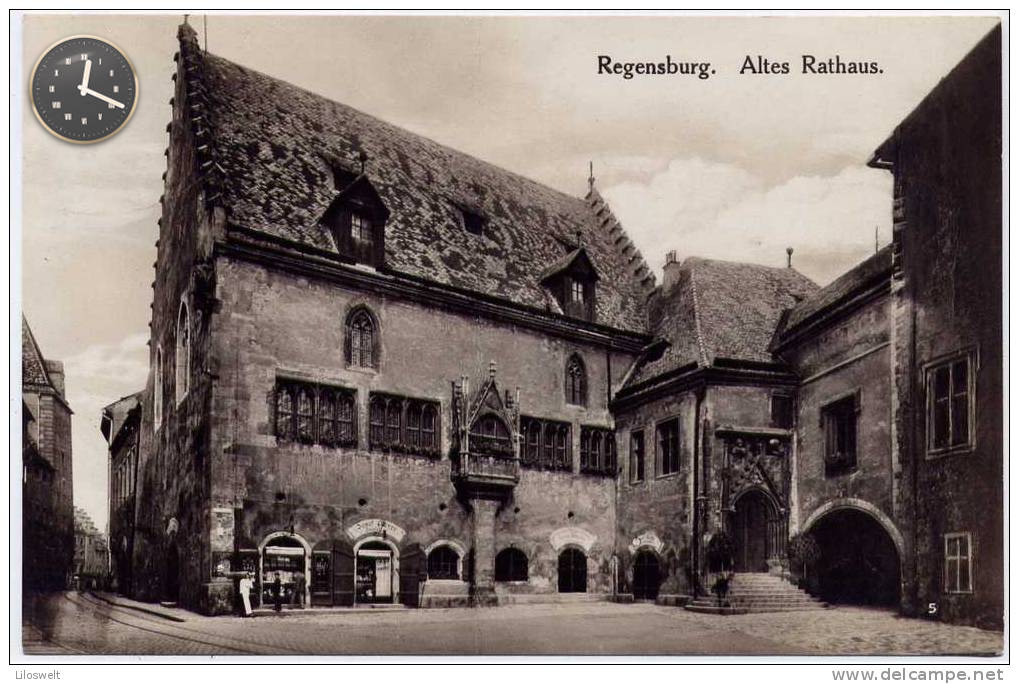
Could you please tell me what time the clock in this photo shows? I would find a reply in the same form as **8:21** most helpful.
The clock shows **12:19**
